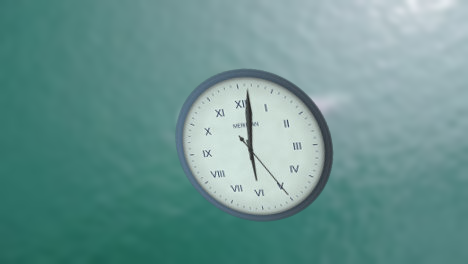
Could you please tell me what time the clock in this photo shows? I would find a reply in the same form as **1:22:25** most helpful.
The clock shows **6:01:25**
